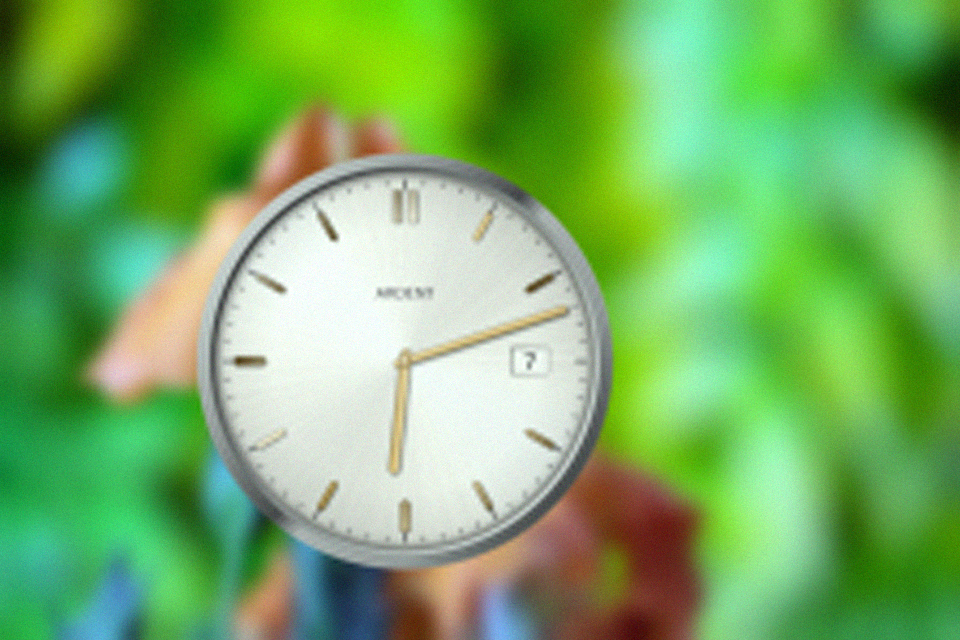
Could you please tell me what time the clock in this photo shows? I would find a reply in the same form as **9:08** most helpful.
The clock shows **6:12**
